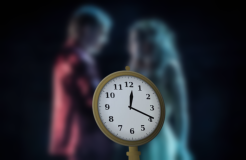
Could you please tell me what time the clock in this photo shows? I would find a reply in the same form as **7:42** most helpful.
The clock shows **12:19**
